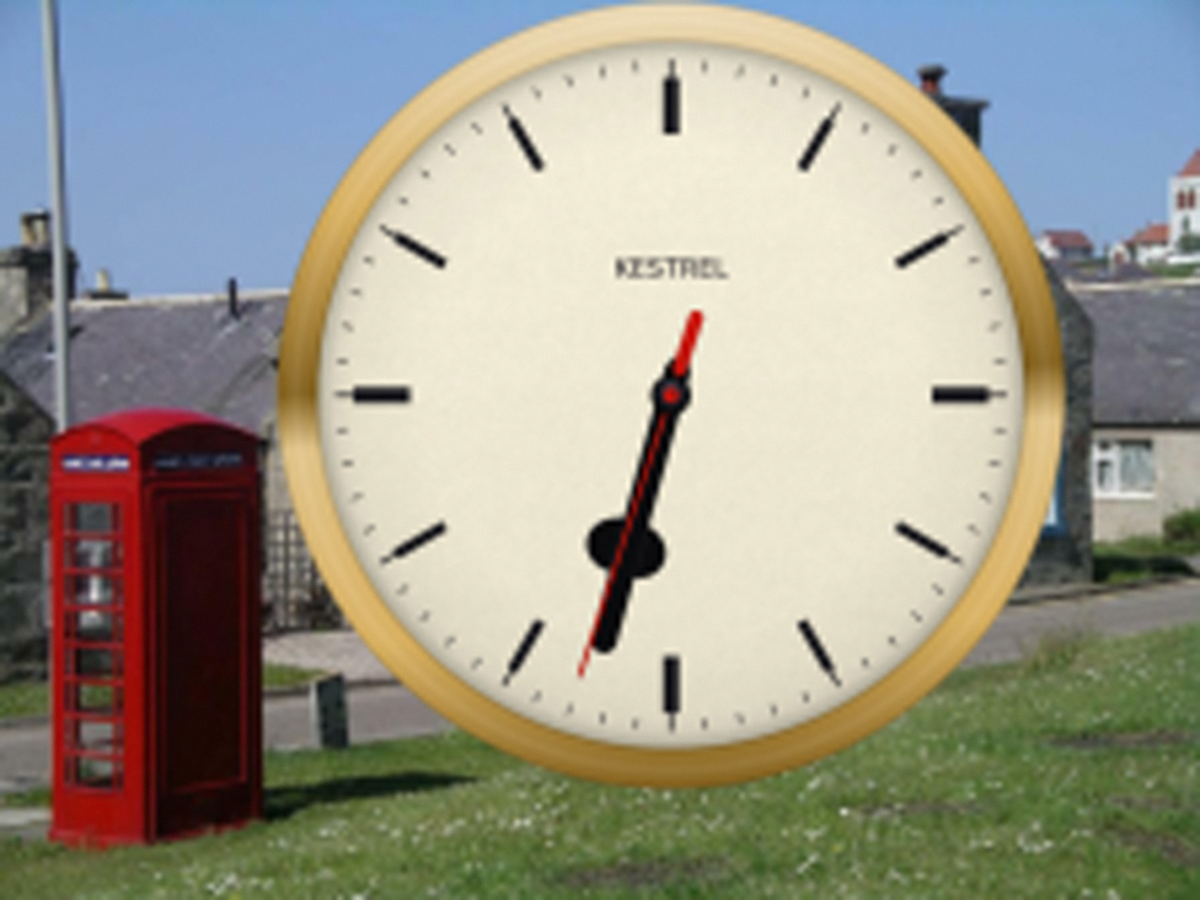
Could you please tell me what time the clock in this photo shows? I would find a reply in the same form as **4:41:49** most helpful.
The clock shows **6:32:33**
